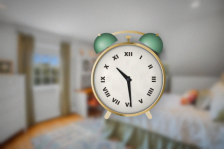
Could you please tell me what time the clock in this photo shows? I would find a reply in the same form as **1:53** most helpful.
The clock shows **10:29**
